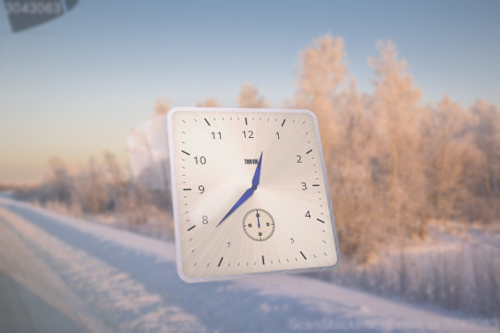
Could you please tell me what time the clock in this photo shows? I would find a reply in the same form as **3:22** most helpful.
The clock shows **12:38**
